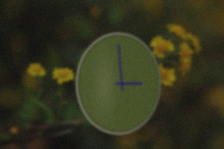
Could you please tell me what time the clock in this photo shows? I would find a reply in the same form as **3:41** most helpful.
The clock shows **2:59**
